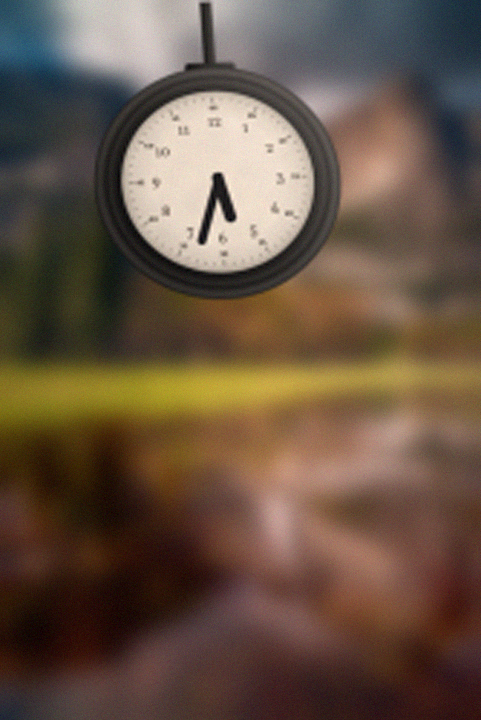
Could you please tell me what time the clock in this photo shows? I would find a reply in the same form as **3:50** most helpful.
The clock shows **5:33**
